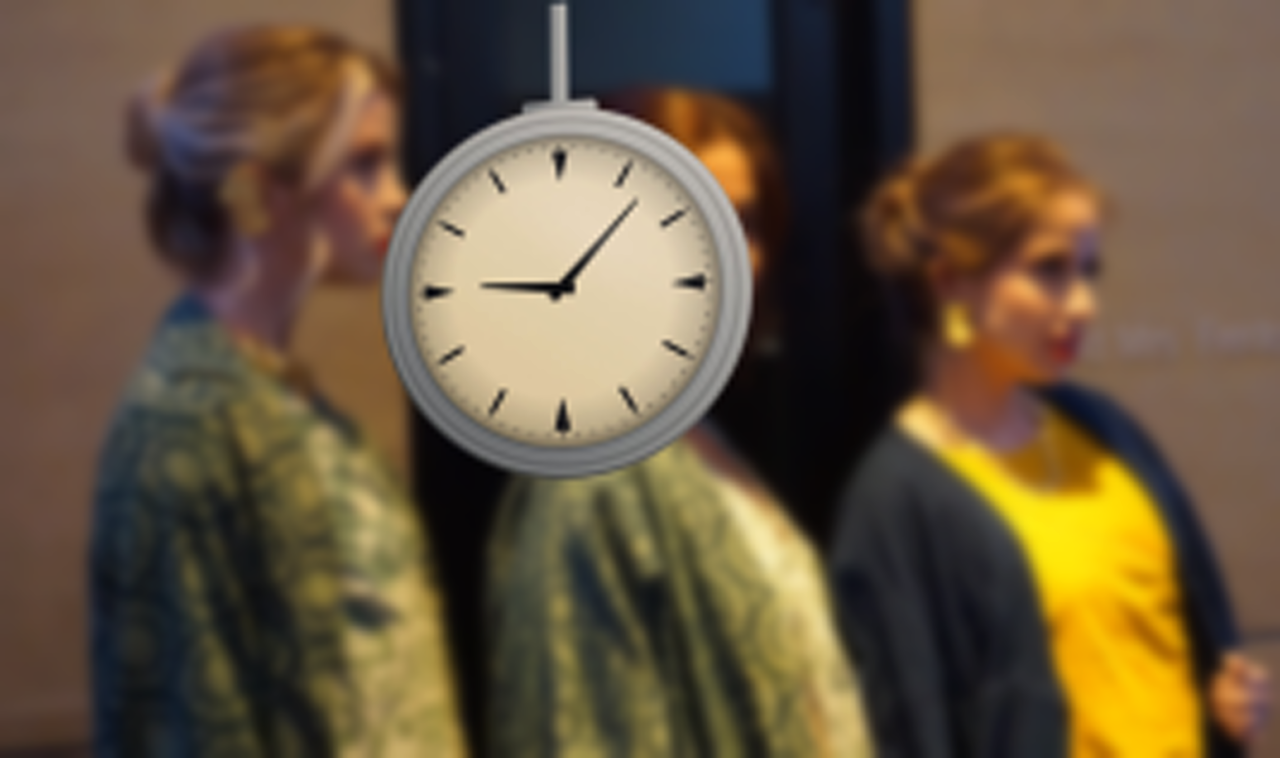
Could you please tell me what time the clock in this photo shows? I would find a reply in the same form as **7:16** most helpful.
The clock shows **9:07**
